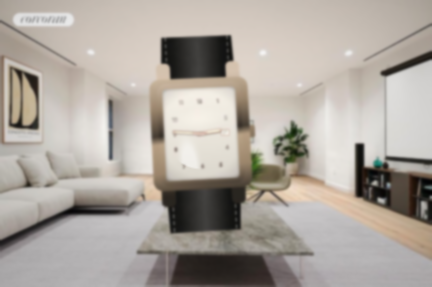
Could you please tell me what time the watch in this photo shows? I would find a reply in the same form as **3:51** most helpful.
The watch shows **2:46**
